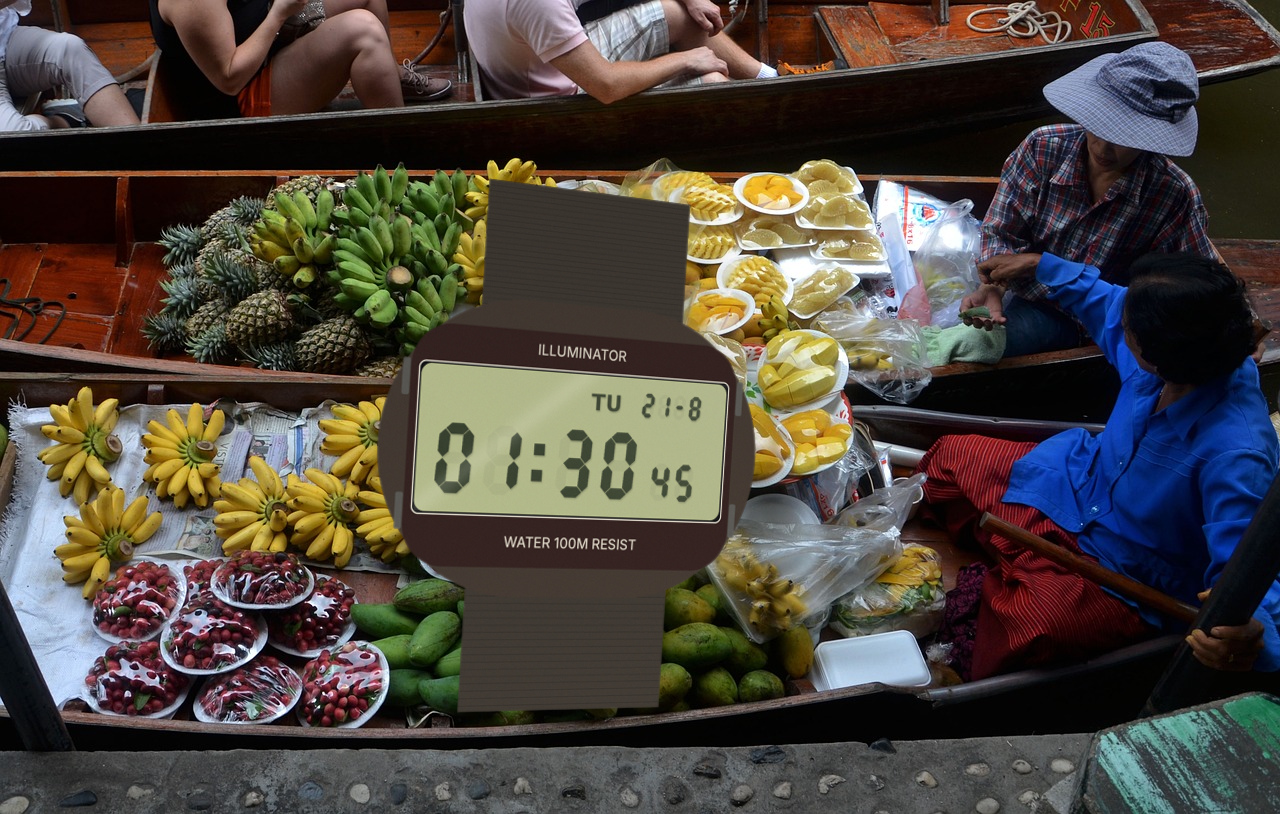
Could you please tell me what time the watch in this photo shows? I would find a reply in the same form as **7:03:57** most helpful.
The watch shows **1:30:45**
